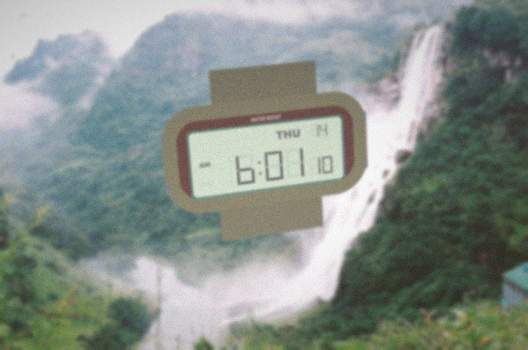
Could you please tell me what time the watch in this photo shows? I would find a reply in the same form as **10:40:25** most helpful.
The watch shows **6:01:10**
